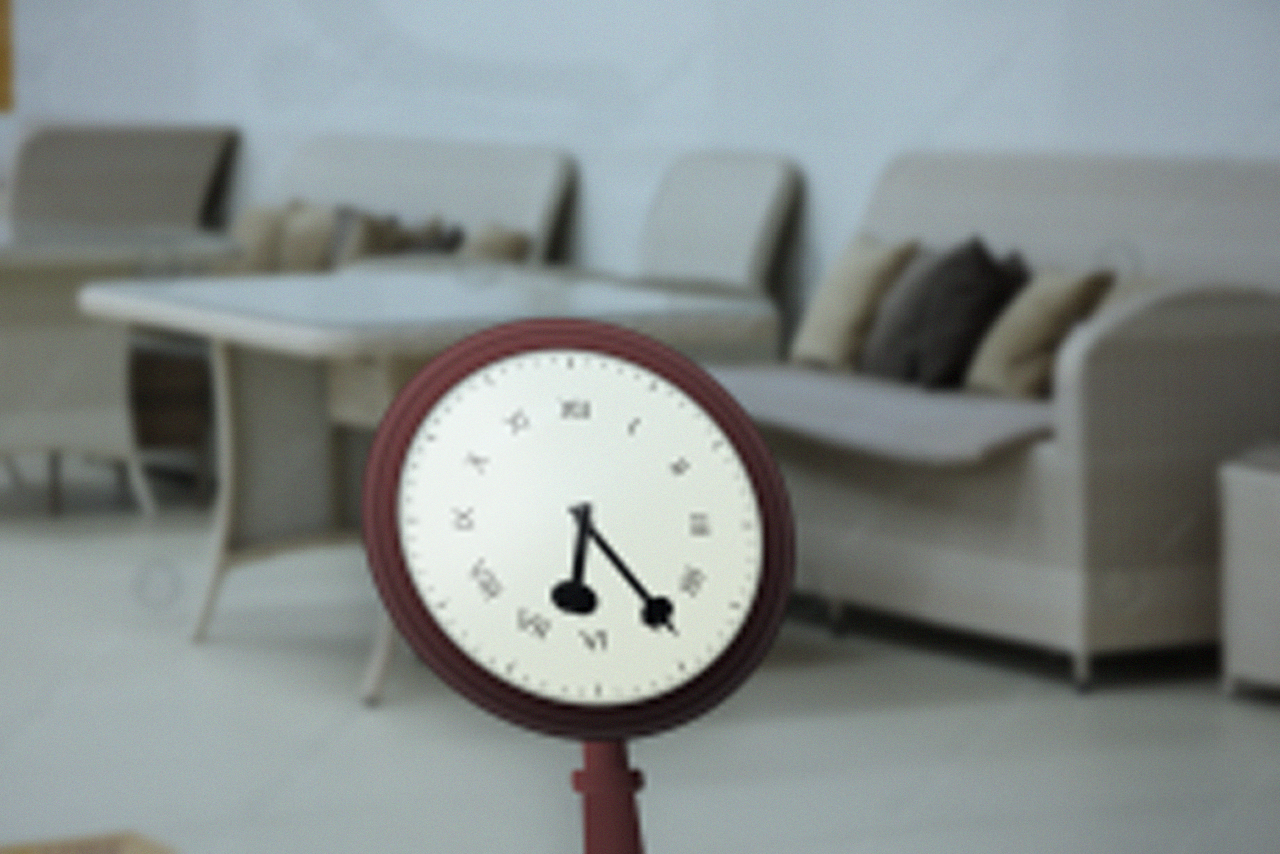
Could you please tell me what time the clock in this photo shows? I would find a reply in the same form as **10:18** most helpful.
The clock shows **6:24**
